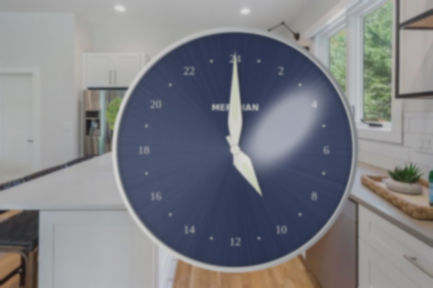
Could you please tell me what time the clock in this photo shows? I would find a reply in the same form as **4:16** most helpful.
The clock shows **10:00**
